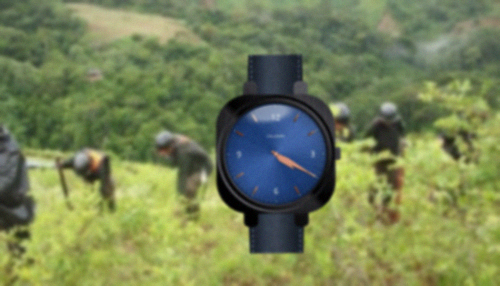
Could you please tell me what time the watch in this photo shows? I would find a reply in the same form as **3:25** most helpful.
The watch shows **4:20**
